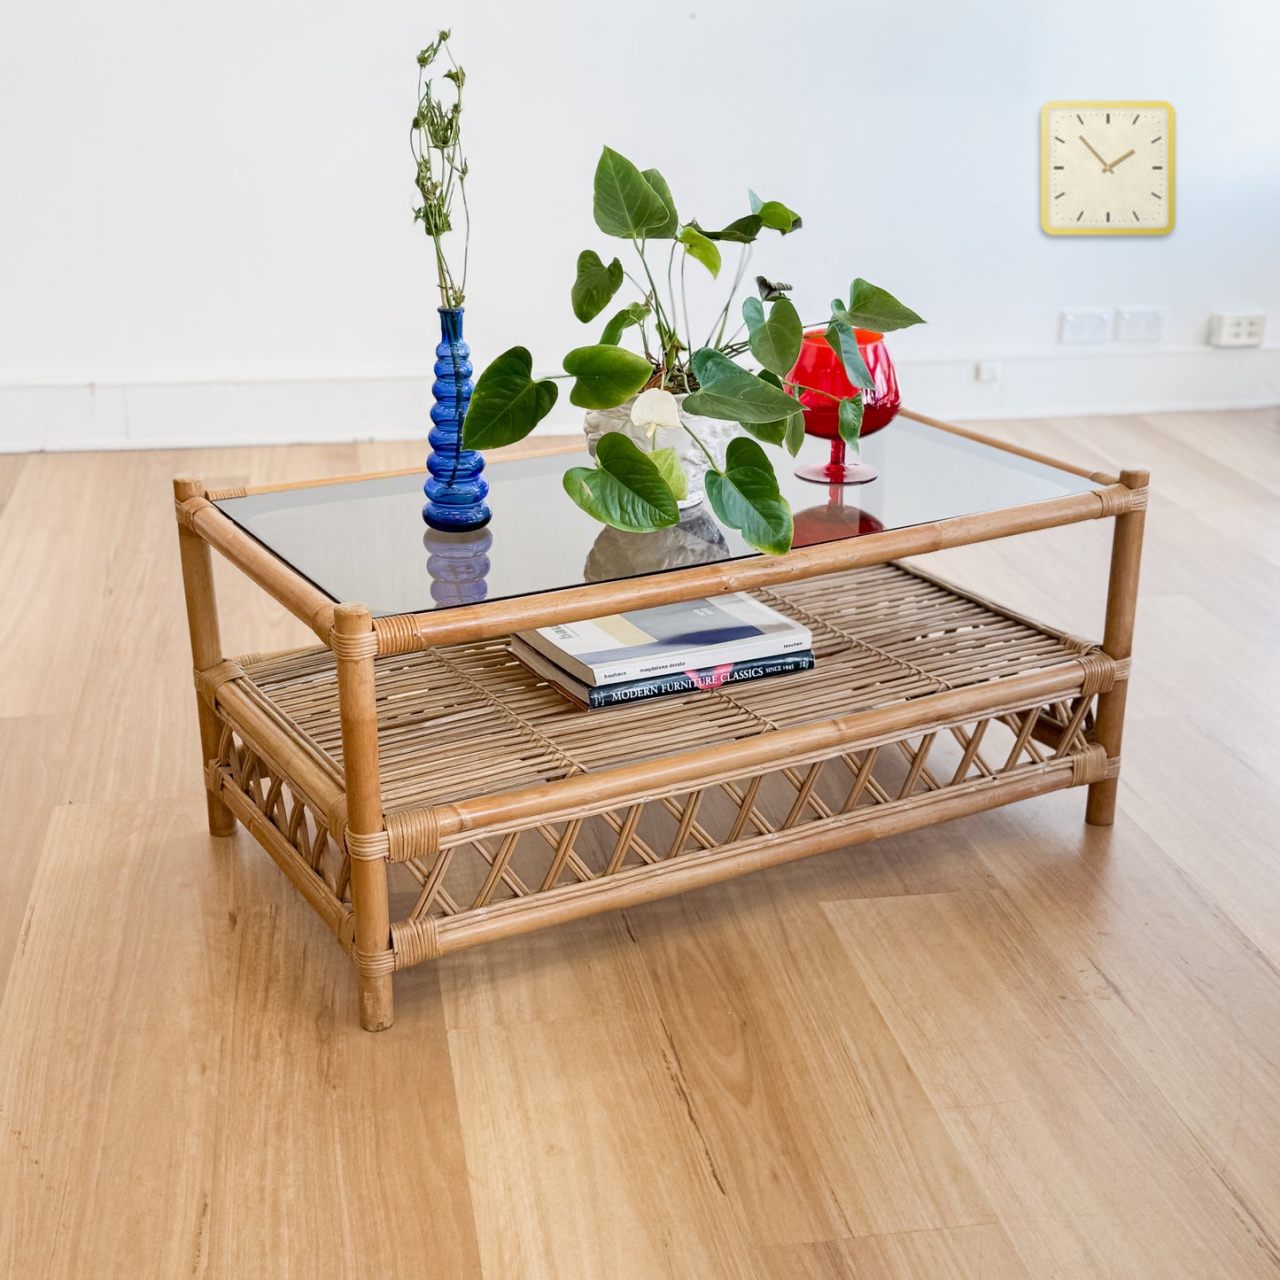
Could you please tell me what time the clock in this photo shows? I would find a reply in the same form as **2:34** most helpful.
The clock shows **1:53**
